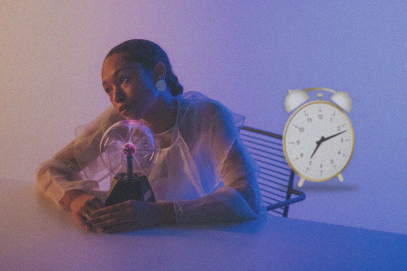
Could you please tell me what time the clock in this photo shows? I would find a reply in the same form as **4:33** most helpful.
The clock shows **7:12**
